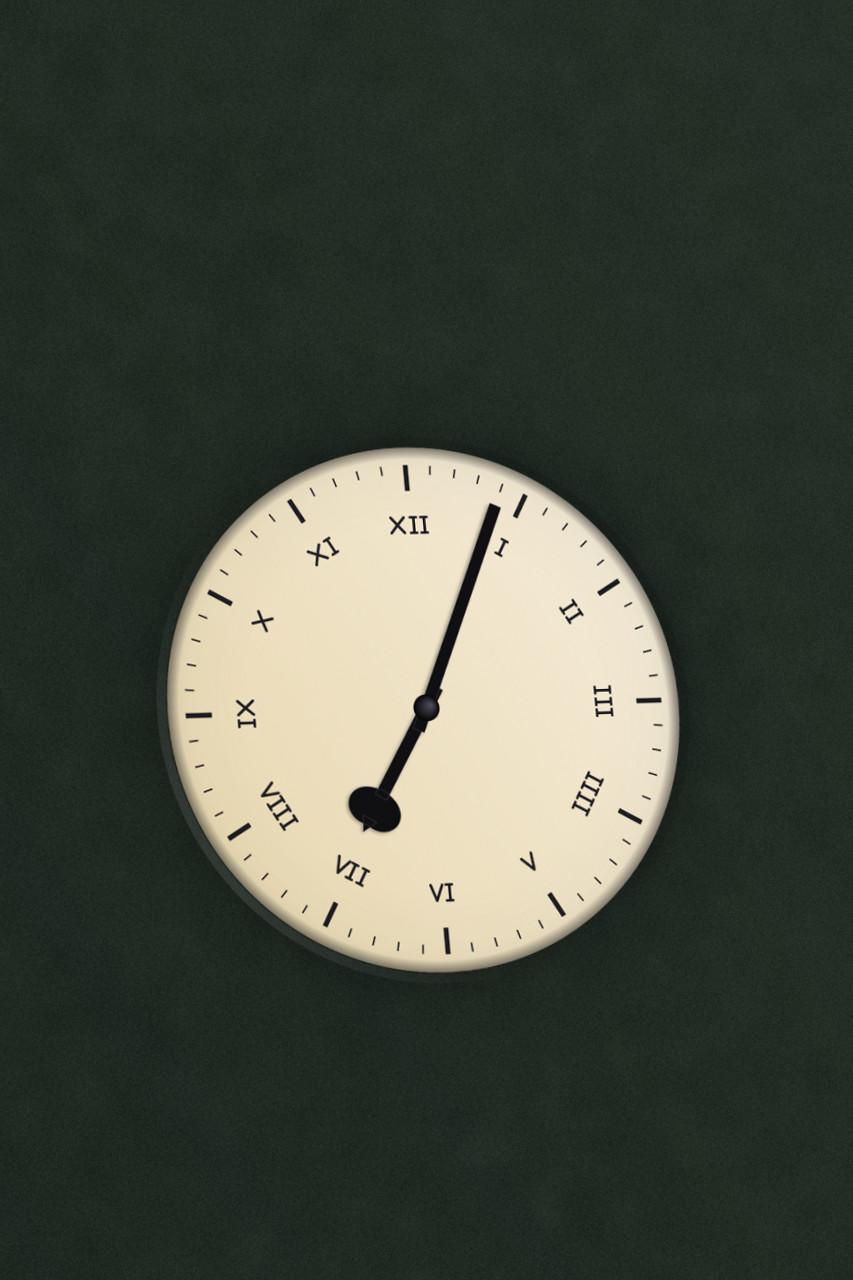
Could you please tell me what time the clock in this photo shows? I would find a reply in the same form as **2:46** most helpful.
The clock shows **7:04**
